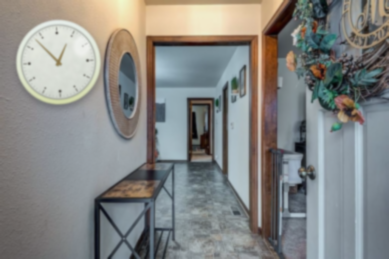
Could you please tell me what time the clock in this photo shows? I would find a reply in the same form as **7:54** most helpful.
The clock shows **12:53**
